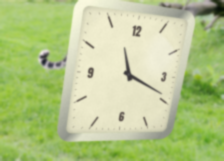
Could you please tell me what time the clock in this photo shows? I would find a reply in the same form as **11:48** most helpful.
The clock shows **11:19**
